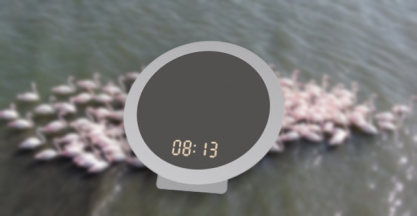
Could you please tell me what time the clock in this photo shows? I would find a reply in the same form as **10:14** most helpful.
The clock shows **8:13**
